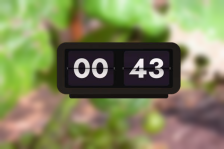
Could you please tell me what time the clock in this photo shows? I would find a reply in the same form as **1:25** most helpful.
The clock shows **0:43**
